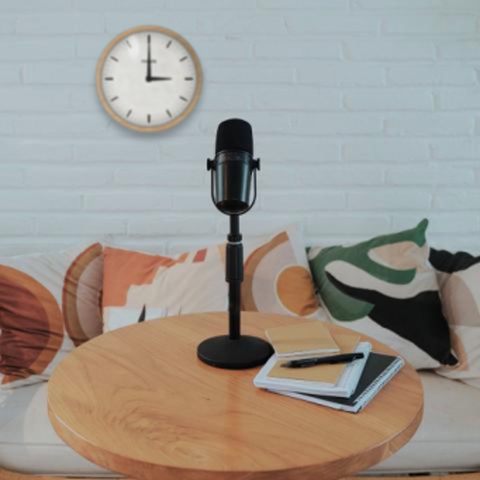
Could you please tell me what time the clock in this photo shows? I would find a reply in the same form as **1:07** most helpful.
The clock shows **3:00**
